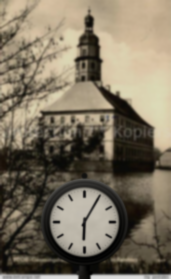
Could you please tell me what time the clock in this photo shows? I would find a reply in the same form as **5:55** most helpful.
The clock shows **6:05**
